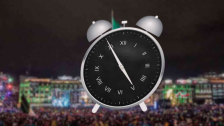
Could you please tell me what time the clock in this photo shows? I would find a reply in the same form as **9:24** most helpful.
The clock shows **4:55**
